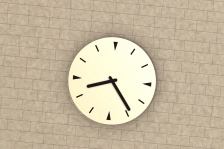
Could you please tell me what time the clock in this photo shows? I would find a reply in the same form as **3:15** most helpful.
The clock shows **8:24**
